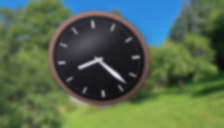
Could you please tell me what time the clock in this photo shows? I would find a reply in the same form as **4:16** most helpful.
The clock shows **8:23**
